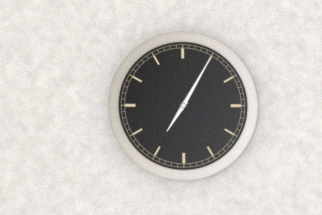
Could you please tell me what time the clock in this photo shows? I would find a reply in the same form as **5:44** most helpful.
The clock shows **7:05**
